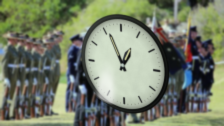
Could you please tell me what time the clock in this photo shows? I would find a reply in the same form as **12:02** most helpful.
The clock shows **12:56**
